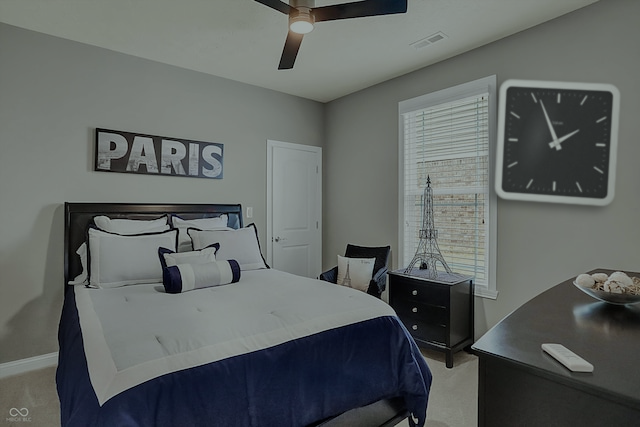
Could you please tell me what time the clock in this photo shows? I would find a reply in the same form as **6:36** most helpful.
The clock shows **1:56**
